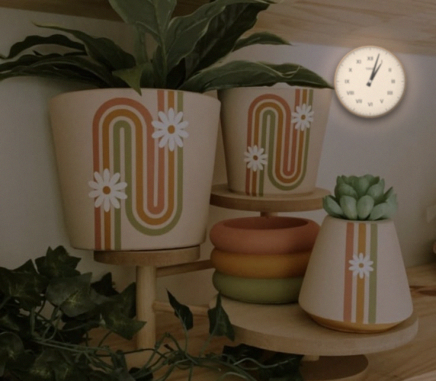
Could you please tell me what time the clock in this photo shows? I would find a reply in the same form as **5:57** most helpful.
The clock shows **1:03**
